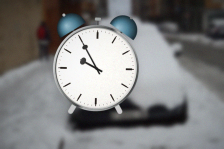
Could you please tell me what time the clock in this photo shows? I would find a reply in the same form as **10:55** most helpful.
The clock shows **9:55**
